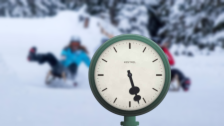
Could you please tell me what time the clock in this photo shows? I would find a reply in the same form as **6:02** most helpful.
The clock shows **5:27**
